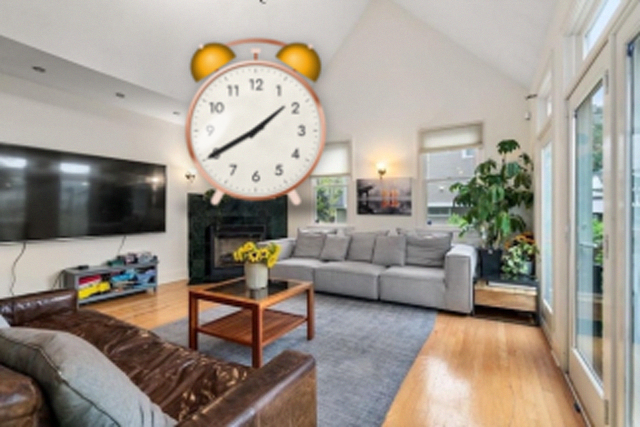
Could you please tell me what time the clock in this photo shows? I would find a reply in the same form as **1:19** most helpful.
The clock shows **1:40**
